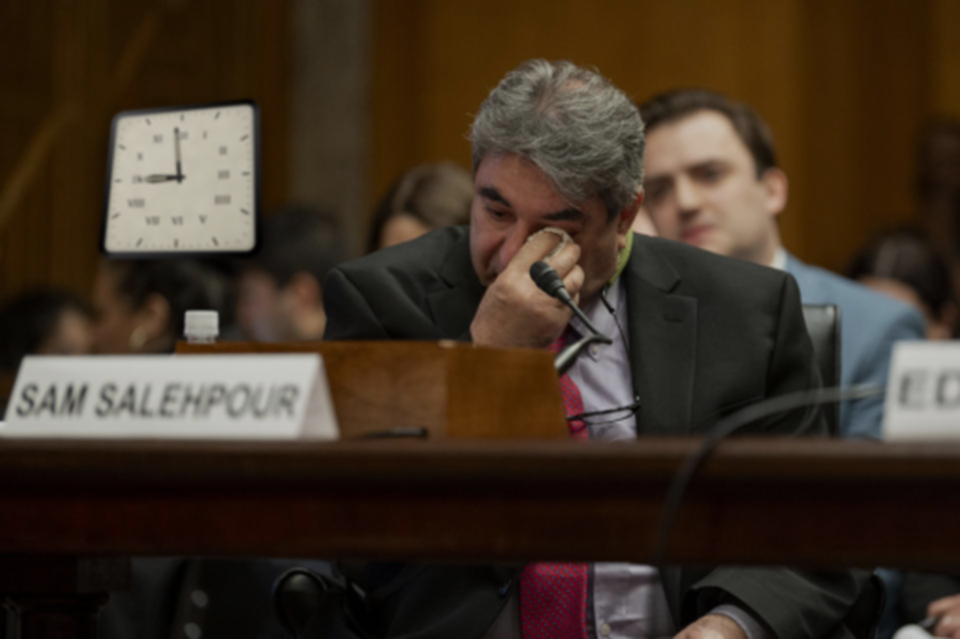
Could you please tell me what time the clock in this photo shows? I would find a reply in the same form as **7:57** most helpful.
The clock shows **8:59**
